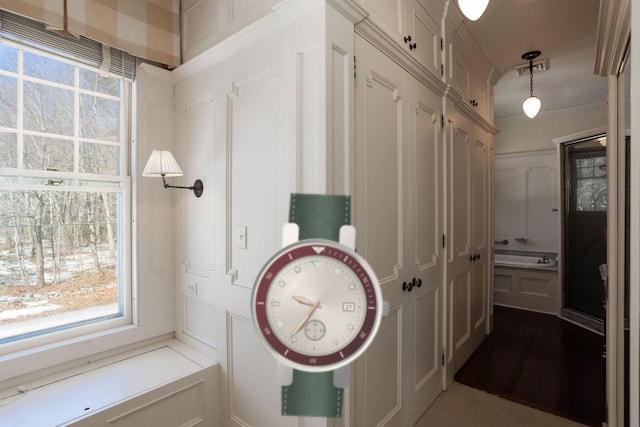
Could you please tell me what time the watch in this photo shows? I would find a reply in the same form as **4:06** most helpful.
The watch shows **9:36**
